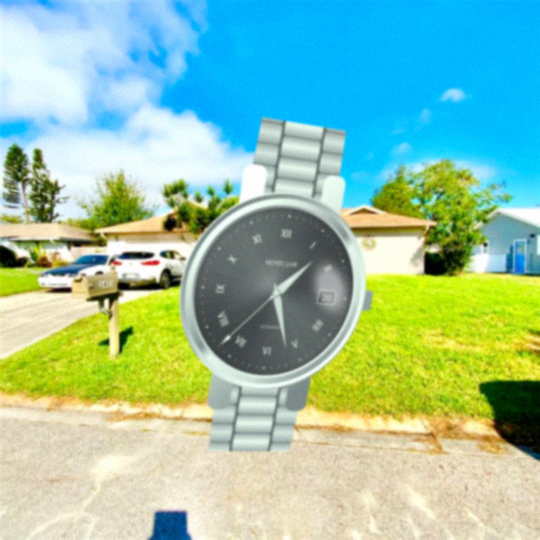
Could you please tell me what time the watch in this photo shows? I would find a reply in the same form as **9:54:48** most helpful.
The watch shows **1:26:37**
